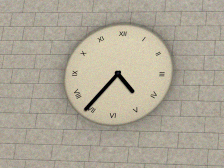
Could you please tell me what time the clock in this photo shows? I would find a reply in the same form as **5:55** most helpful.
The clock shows **4:36**
